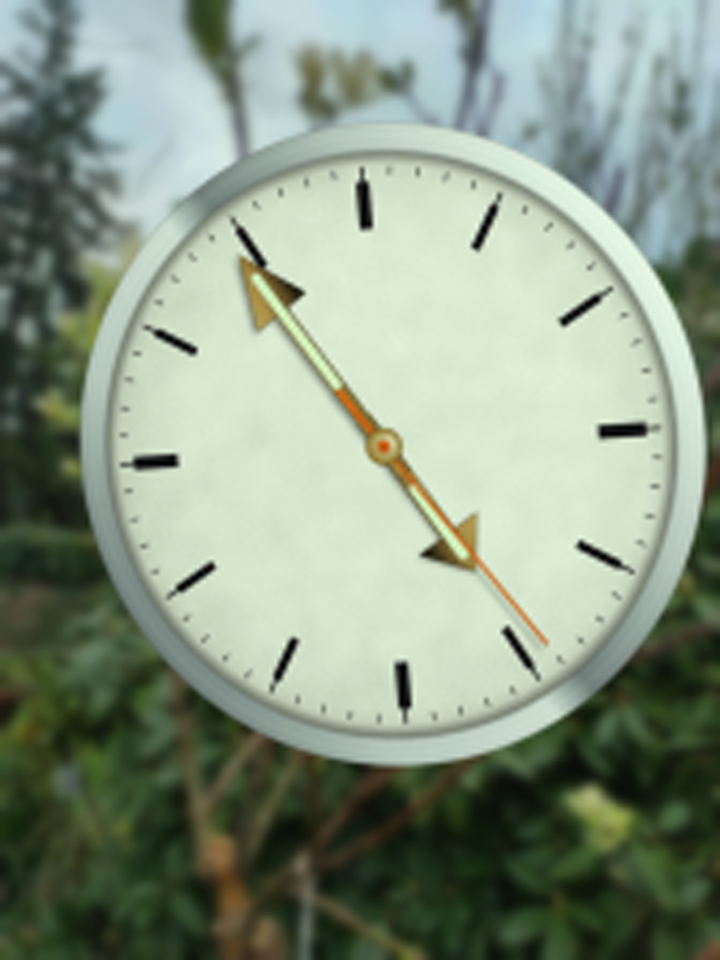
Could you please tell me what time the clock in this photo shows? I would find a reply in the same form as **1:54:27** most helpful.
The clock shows **4:54:24**
